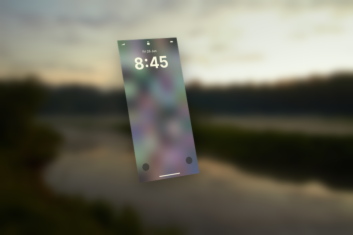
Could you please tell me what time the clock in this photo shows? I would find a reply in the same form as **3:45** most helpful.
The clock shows **8:45**
